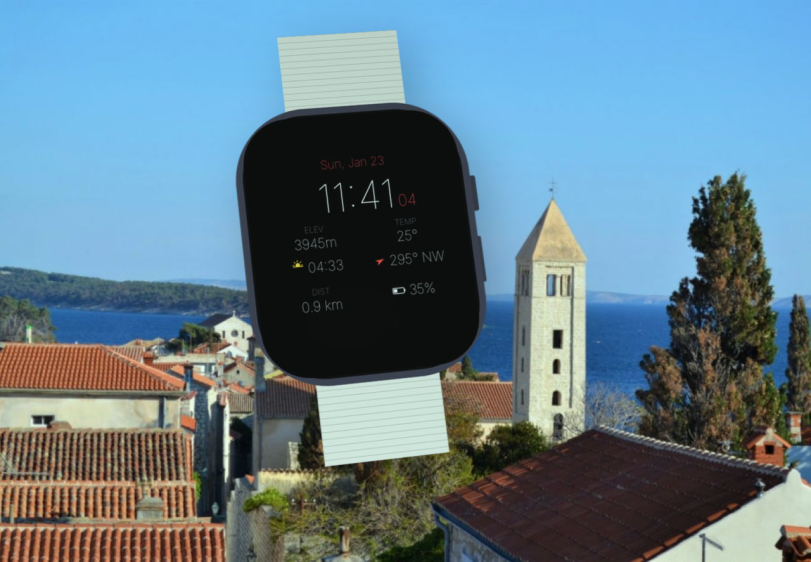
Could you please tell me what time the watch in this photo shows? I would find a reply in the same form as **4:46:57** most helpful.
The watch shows **11:41:04**
